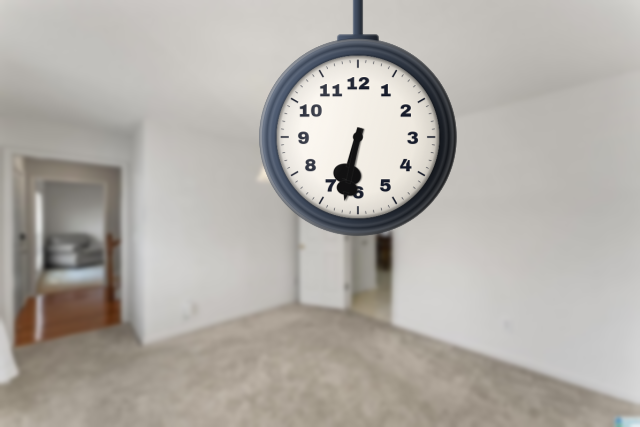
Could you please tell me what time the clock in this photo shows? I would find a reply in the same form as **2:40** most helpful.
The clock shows **6:32**
